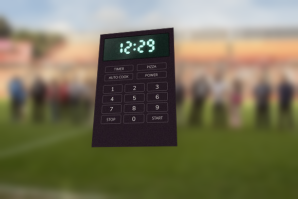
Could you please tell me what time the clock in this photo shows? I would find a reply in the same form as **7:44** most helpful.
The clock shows **12:29**
